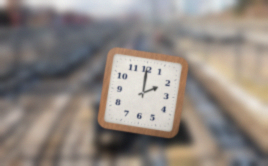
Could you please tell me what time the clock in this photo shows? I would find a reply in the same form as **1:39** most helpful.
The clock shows **2:00**
